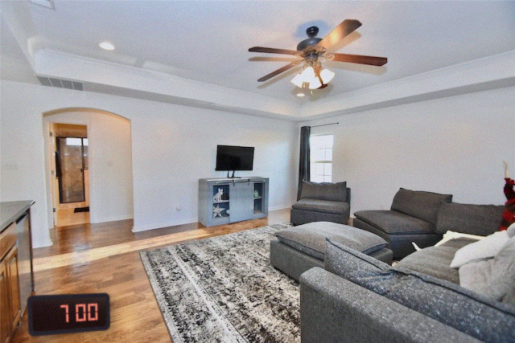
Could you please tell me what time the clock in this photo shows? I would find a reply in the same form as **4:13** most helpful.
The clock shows **7:00**
